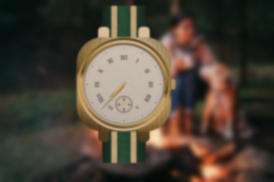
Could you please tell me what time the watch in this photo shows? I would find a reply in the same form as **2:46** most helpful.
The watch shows **7:37**
